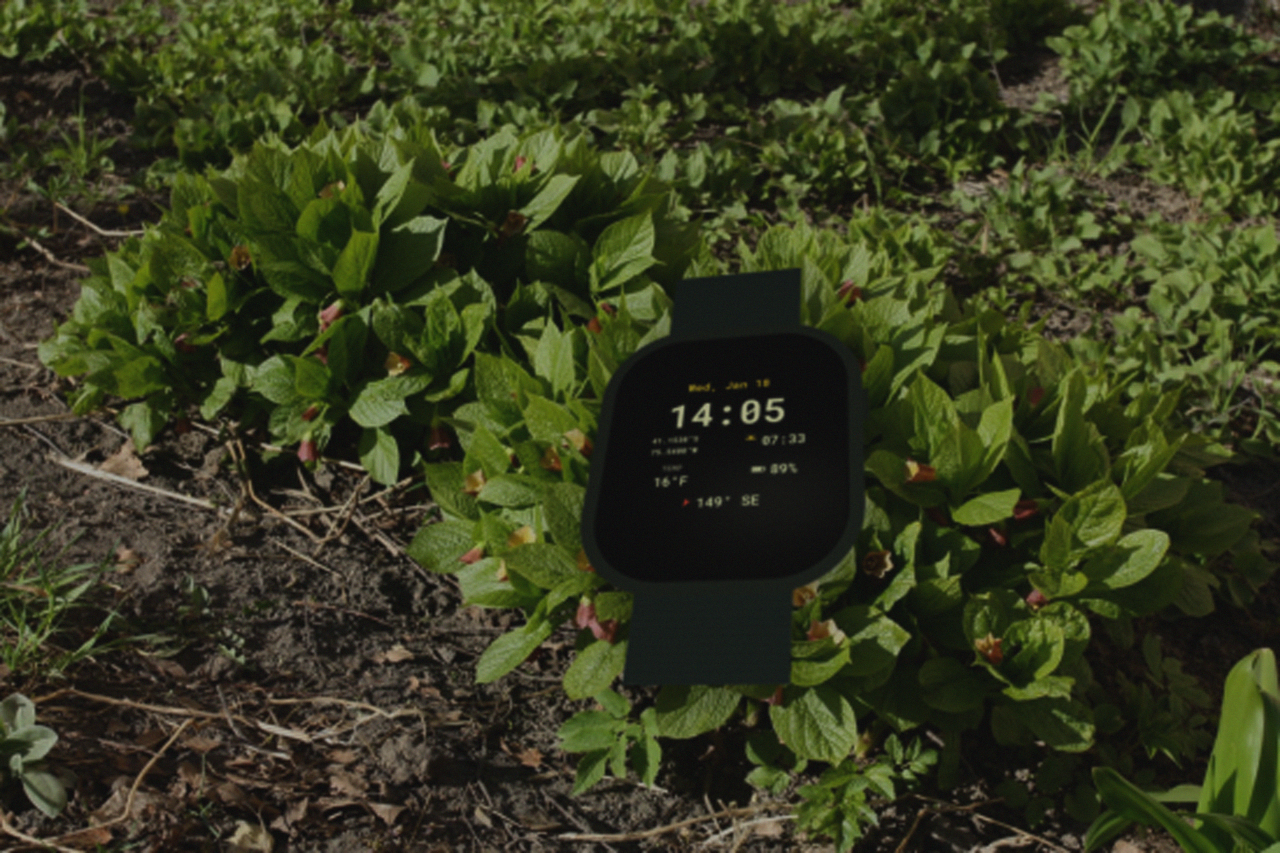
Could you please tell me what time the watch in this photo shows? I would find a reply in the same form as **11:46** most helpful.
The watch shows **14:05**
